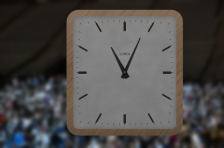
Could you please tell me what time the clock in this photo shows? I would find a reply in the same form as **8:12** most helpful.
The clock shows **11:04**
